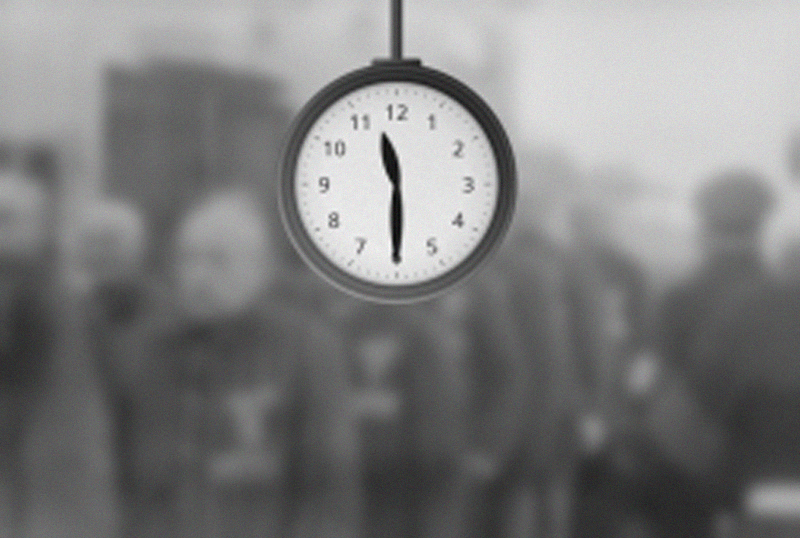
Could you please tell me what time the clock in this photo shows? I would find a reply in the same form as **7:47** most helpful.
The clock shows **11:30**
